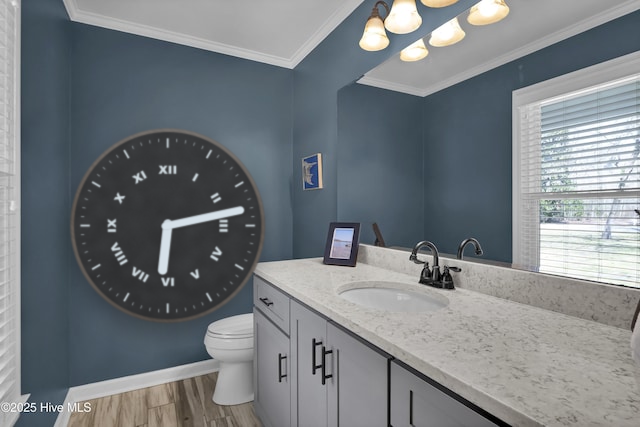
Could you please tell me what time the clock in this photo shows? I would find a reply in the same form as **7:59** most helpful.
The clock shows **6:13**
